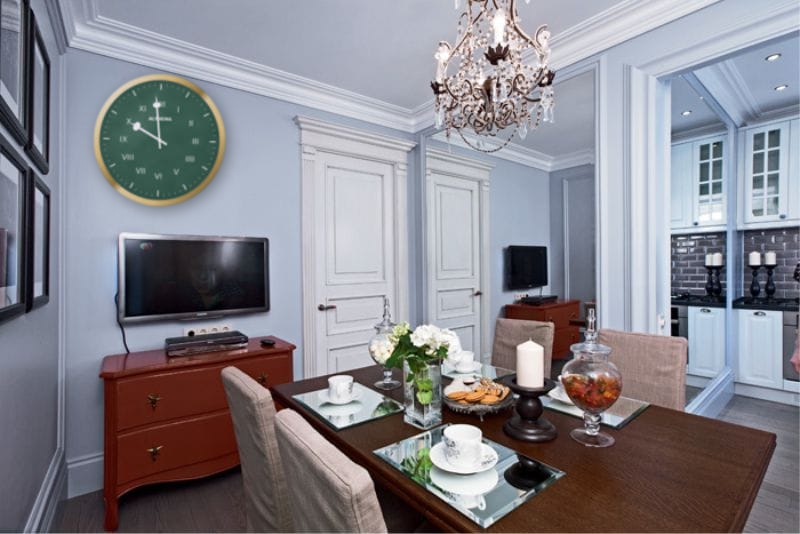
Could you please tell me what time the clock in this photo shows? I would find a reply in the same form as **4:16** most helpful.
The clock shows **9:59**
